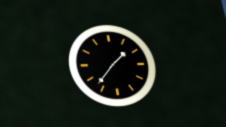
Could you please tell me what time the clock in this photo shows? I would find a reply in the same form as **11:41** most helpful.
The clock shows **1:37**
